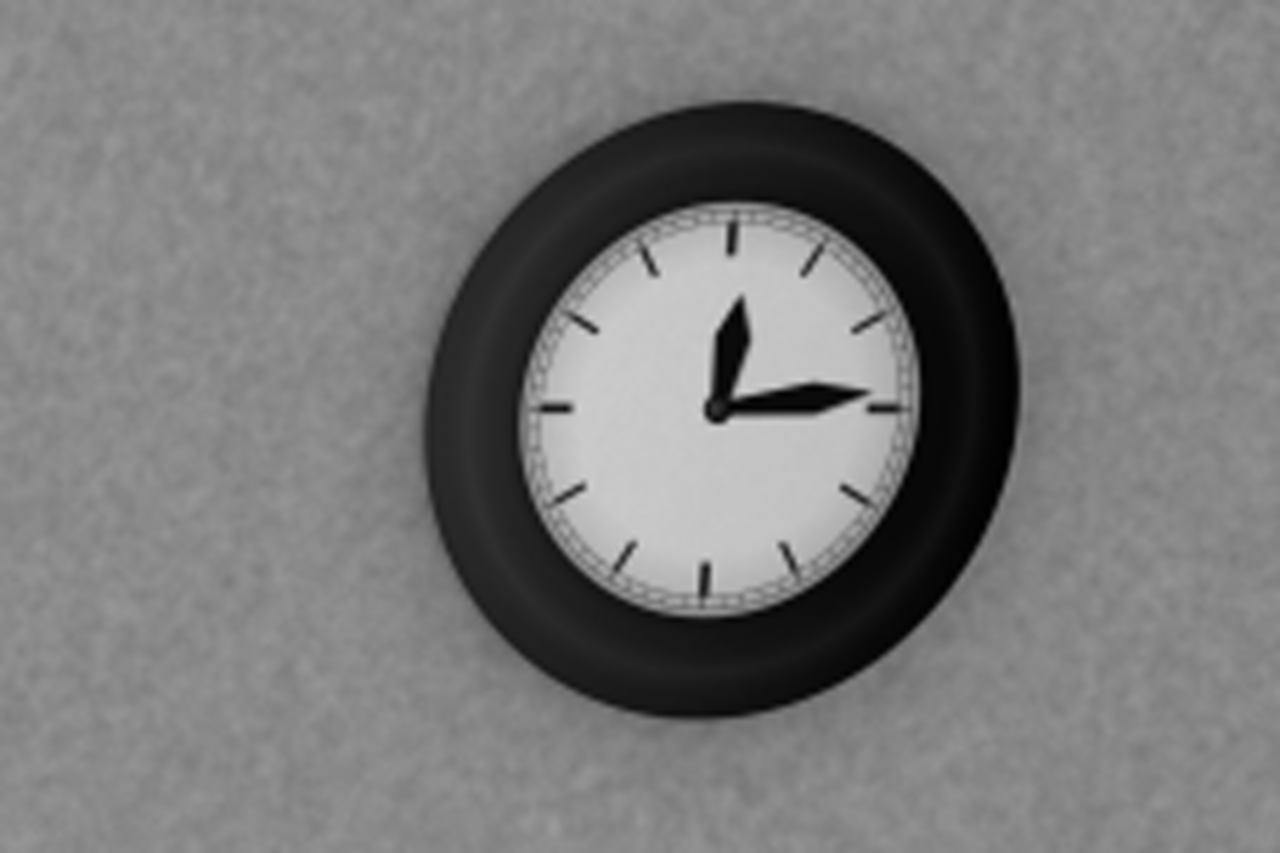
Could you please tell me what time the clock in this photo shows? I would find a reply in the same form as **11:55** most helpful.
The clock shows **12:14**
